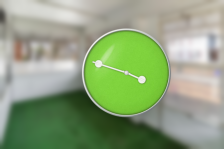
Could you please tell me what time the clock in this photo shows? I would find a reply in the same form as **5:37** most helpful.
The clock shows **3:48**
